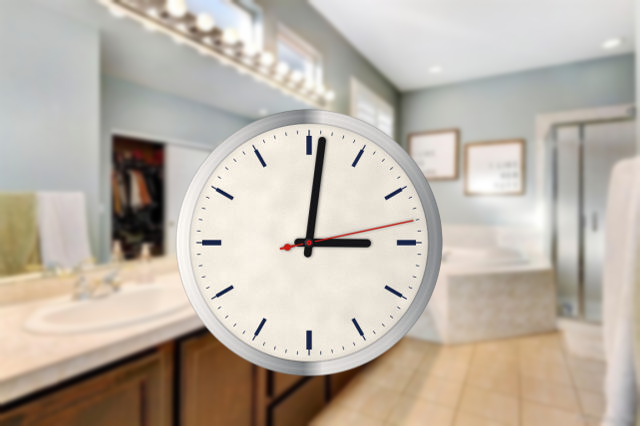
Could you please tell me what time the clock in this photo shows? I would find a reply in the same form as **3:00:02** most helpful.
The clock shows **3:01:13**
